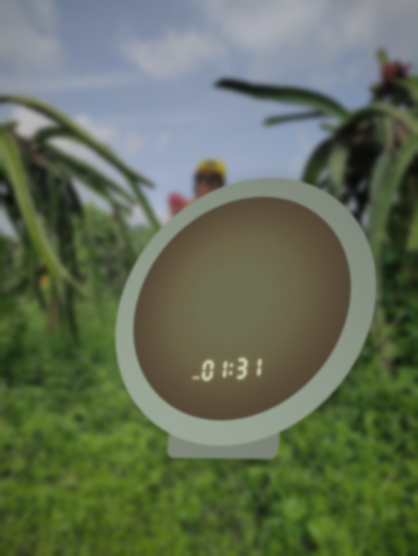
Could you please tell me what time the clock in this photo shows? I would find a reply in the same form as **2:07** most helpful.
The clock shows **1:31**
